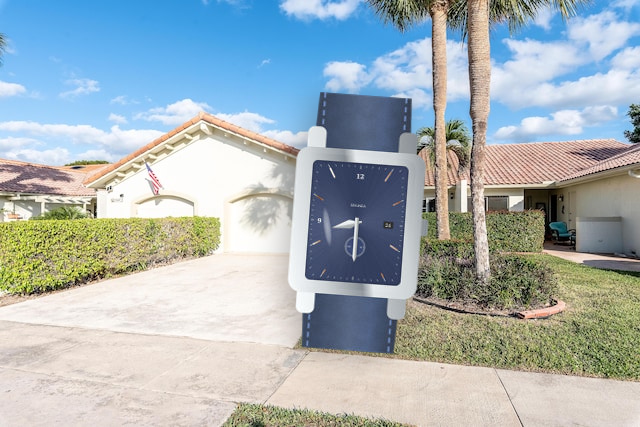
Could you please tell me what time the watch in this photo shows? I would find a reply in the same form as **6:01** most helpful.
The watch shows **8:30**
